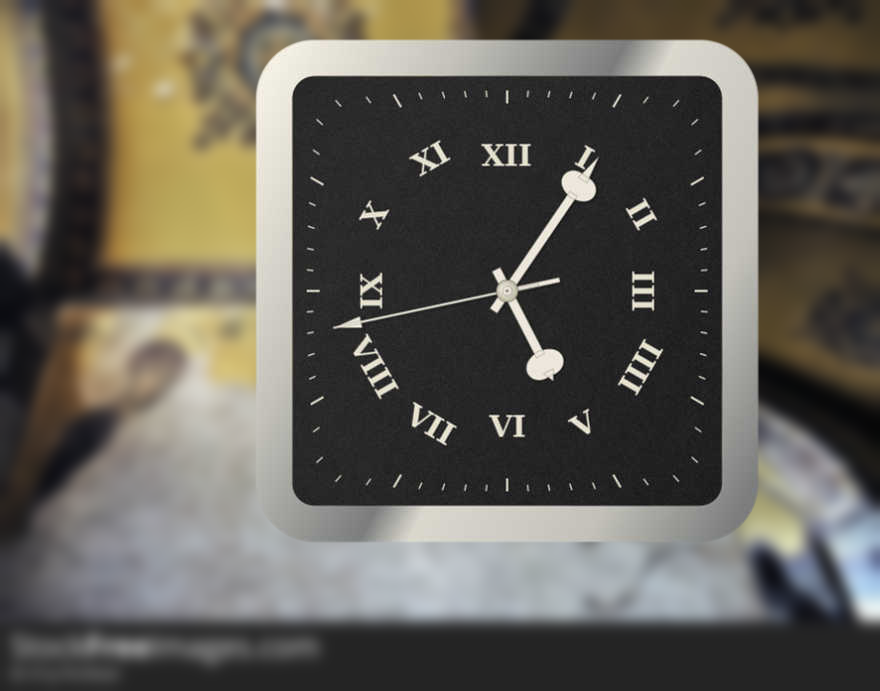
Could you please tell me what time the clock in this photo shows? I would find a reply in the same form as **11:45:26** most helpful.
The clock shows **5:05:43**
